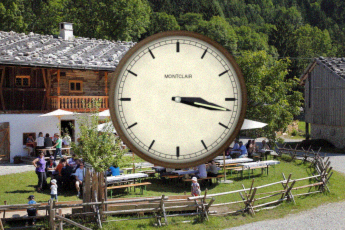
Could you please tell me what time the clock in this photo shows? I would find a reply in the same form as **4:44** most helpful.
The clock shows **3:17**
